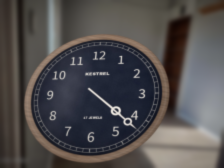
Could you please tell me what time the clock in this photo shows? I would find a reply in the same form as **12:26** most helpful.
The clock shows **4:22**
